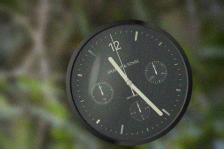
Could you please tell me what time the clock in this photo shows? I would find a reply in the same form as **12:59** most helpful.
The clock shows **11:26**
